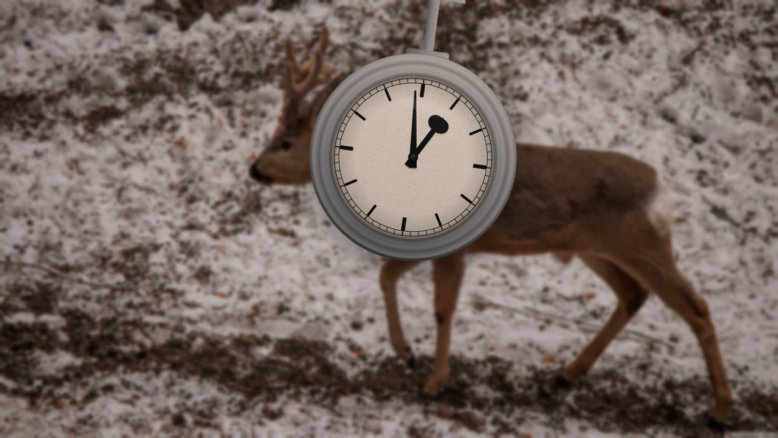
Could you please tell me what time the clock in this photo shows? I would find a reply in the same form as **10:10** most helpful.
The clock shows **12:59**
